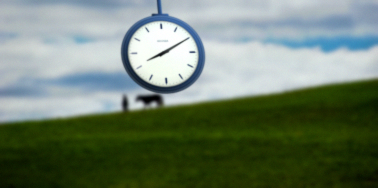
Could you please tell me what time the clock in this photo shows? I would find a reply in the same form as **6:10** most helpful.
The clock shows **8:10**
